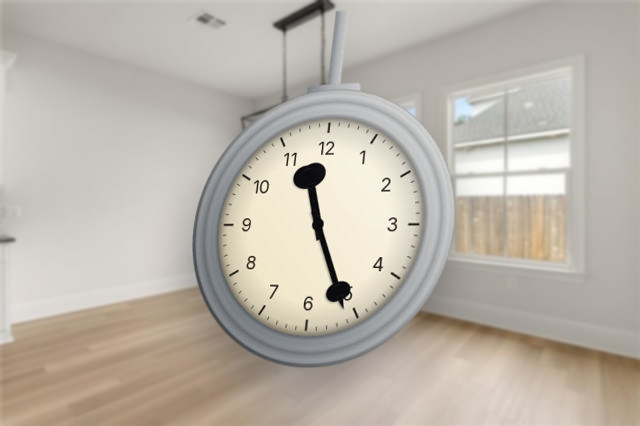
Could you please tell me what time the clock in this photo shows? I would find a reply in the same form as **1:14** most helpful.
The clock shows **11:26**
